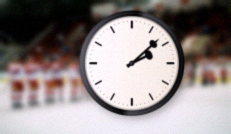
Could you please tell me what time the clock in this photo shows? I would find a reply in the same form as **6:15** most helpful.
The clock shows **2:08**
